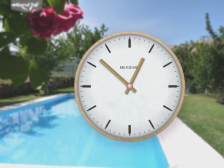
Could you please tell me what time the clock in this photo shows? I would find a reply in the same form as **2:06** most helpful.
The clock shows **12:52**
